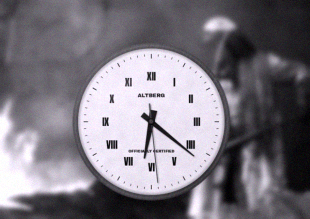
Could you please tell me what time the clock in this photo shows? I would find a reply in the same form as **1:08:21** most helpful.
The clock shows **6:21:29**
